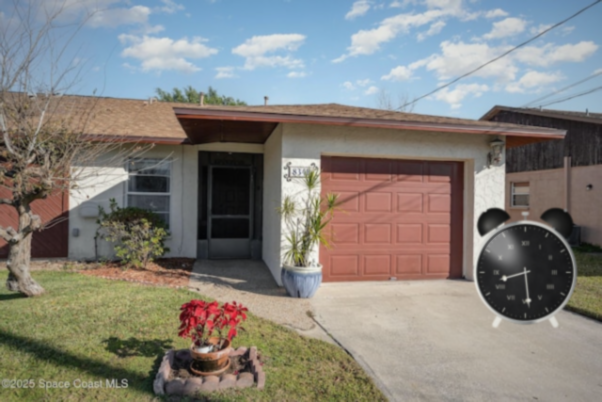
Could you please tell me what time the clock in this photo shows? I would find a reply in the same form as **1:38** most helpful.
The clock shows **8:29**
